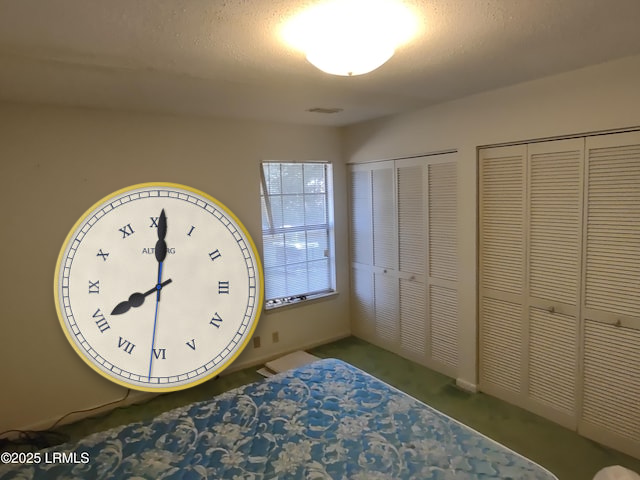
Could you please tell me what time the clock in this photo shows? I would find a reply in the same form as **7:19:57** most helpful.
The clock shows **8:00:31**
